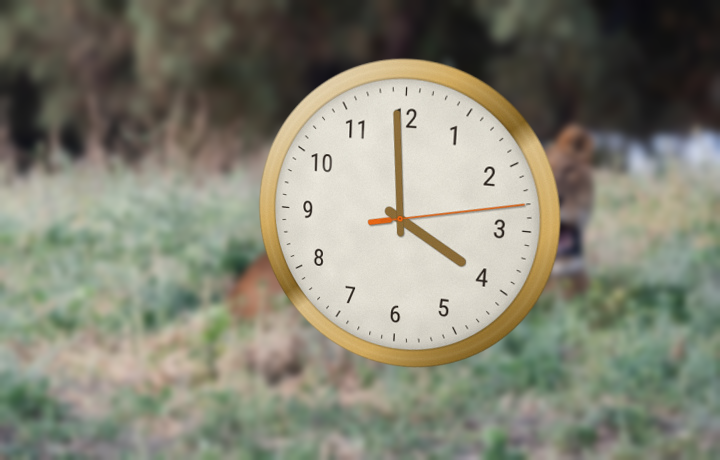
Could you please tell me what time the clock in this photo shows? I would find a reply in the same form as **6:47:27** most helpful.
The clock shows **3:59:13**
